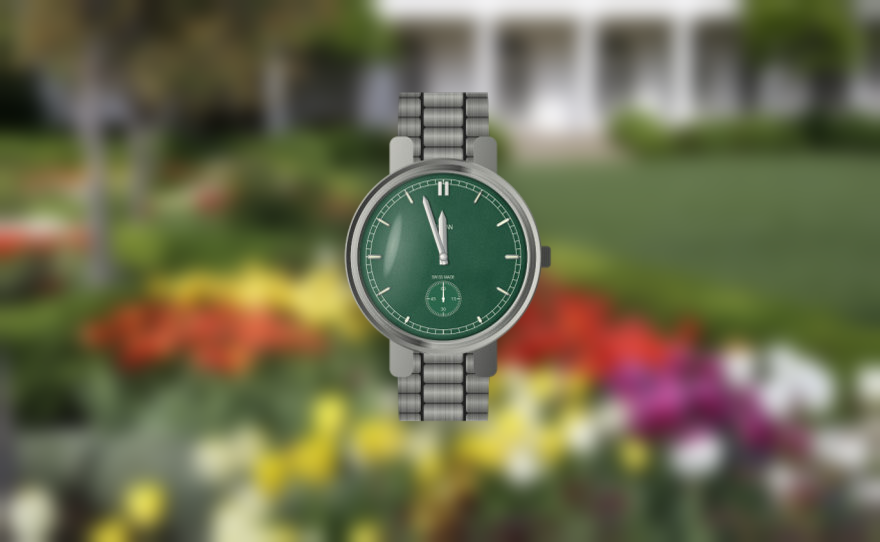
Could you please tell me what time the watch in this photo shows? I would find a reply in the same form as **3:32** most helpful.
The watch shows **11:57**
